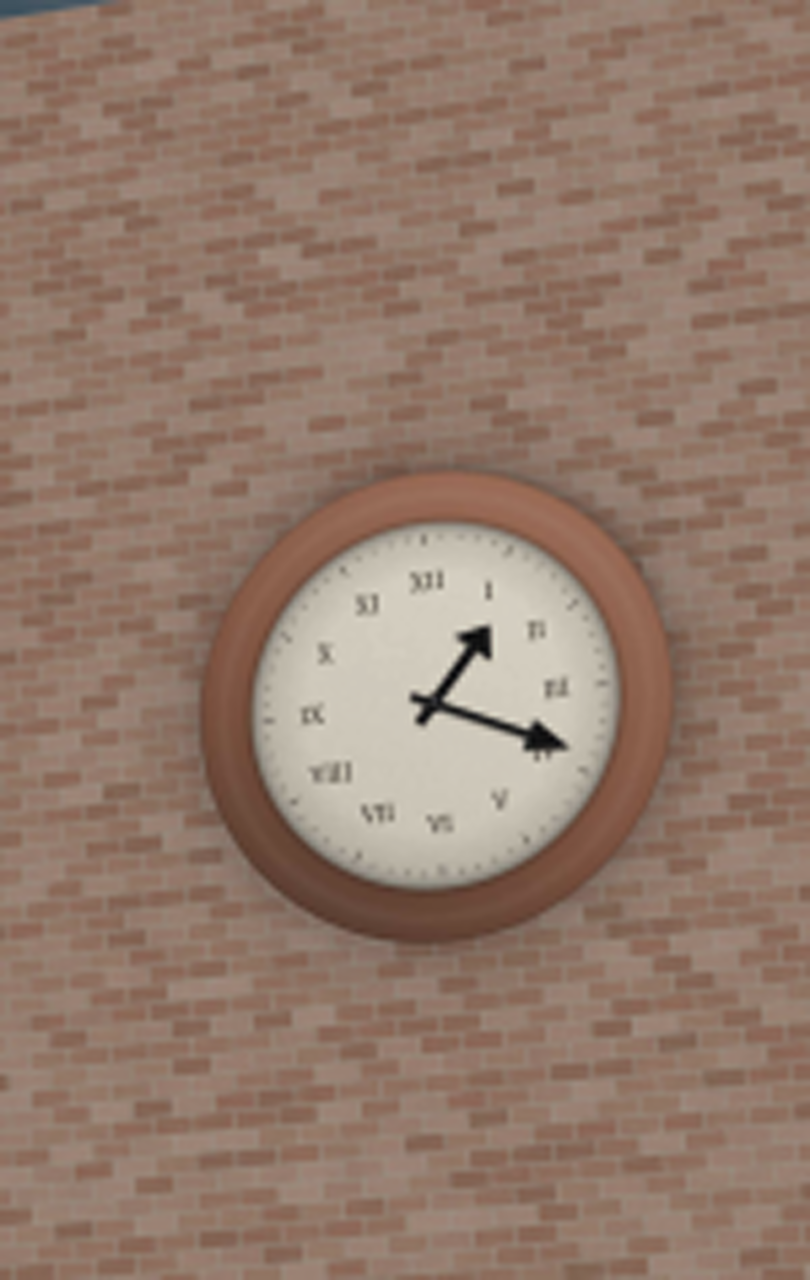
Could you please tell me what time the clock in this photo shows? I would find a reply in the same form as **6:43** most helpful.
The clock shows **1:19**
